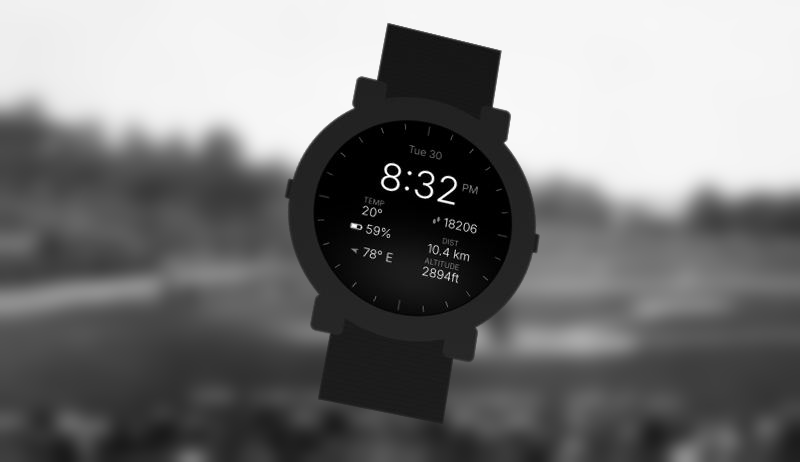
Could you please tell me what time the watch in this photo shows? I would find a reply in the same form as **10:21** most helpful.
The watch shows **8:32**
